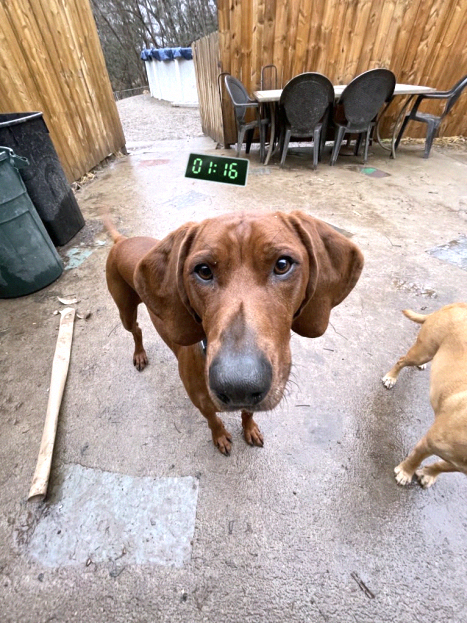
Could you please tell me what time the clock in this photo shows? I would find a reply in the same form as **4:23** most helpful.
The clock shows **1:16**
